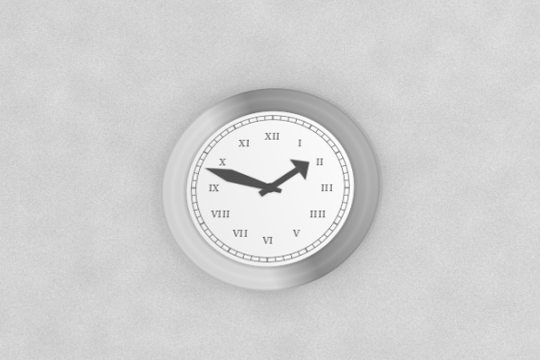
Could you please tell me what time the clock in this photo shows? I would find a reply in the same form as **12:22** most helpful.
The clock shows **1:48**
